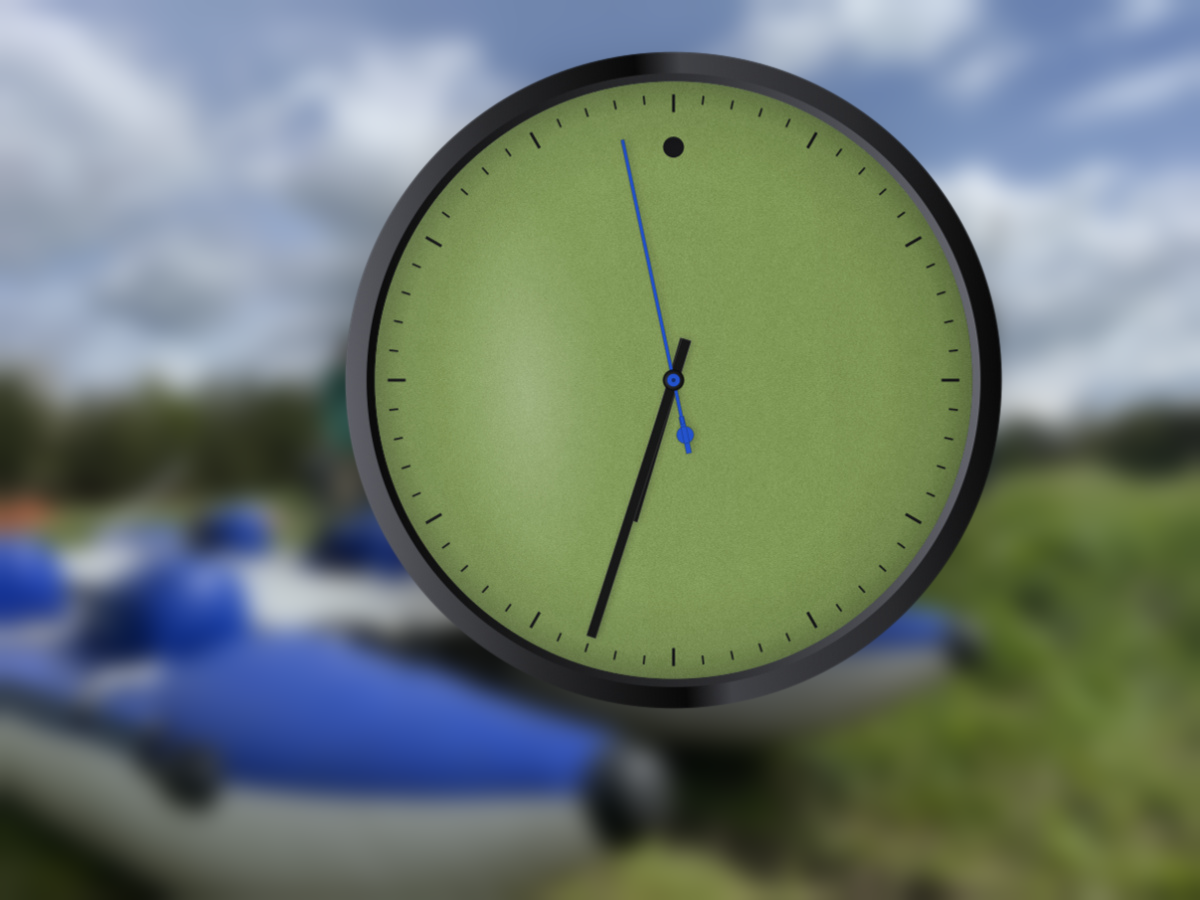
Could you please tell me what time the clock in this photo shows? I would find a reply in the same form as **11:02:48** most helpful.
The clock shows **6:32:58**
